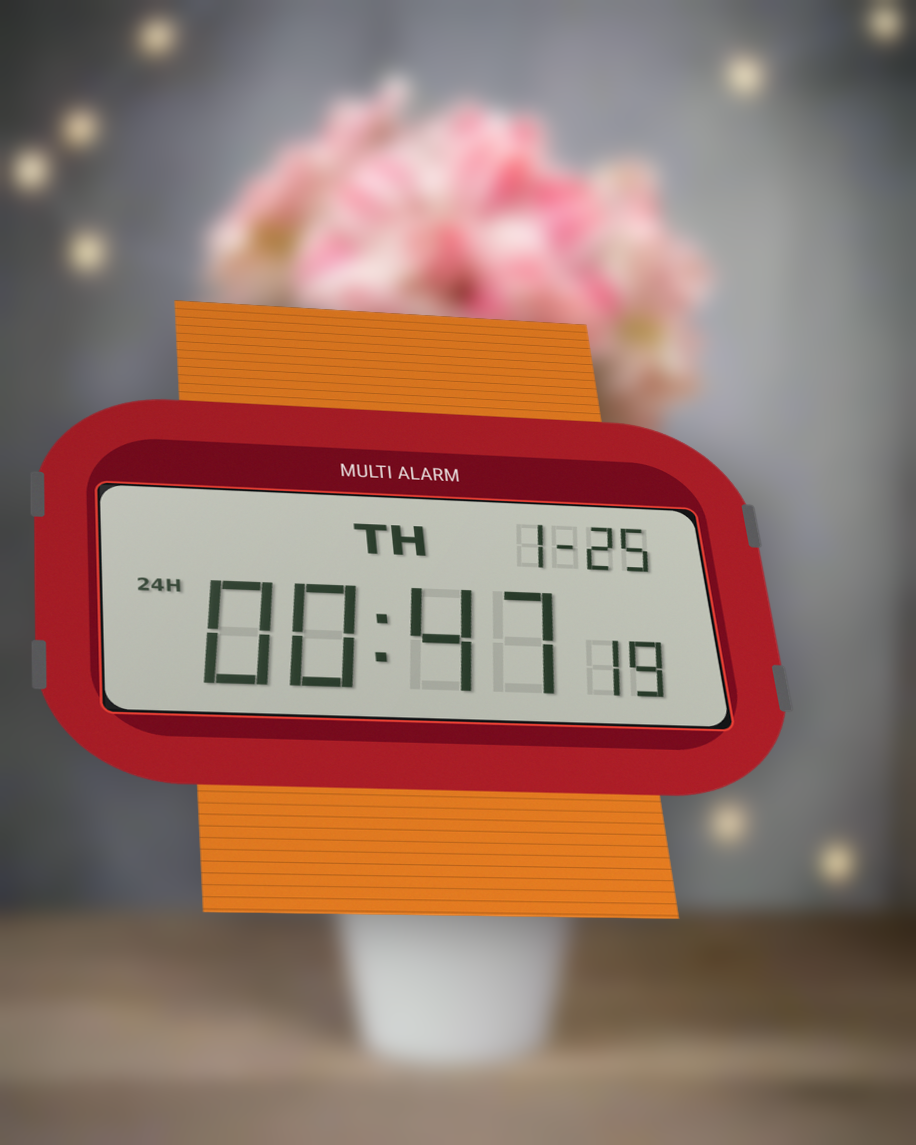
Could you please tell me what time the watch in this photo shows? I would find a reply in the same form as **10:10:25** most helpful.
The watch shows **0:47:19**
